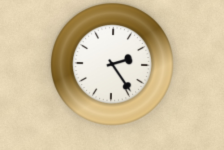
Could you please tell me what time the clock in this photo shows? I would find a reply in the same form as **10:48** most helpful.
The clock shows **2:24**
